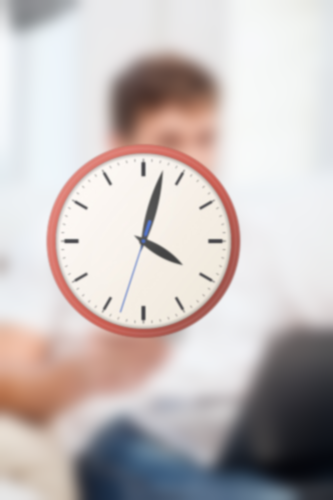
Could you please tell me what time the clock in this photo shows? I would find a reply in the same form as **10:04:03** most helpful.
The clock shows **4:02:33**
